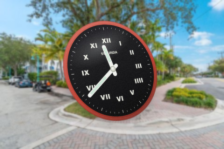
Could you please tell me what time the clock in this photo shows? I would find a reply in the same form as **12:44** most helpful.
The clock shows **11:39**
